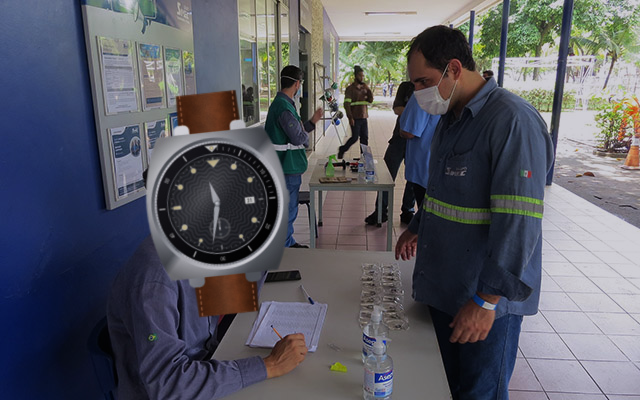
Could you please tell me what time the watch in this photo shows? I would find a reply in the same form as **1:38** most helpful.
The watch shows **11:32**
